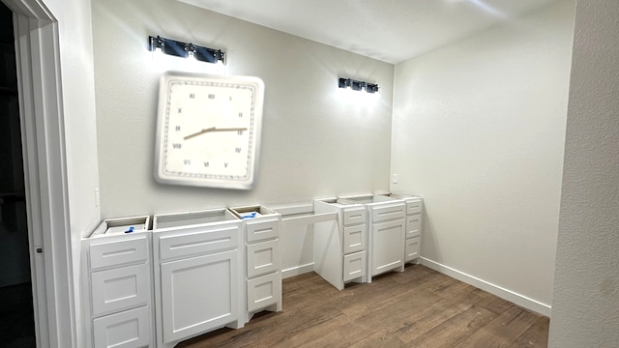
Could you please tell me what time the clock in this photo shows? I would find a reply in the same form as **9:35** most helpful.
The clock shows **8:14**
